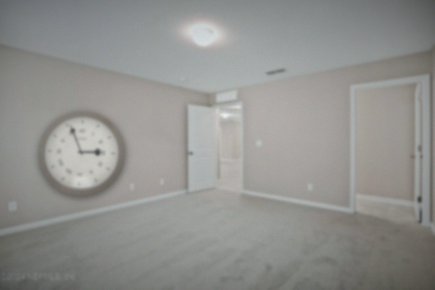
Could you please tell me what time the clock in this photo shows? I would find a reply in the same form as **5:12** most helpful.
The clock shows **2:56**
